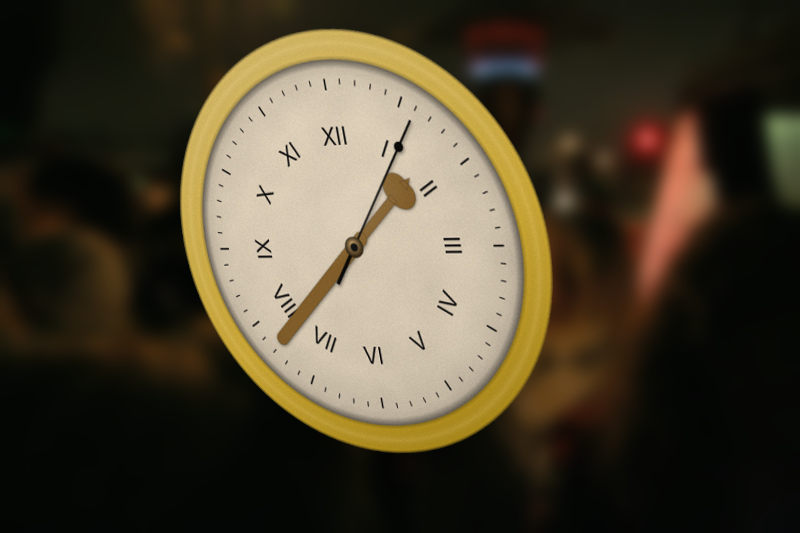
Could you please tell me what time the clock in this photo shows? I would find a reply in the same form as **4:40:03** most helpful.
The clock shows **1:38:06**
